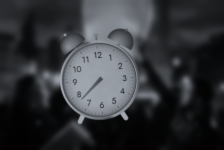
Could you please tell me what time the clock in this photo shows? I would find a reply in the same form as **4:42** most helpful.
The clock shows **7:38**
